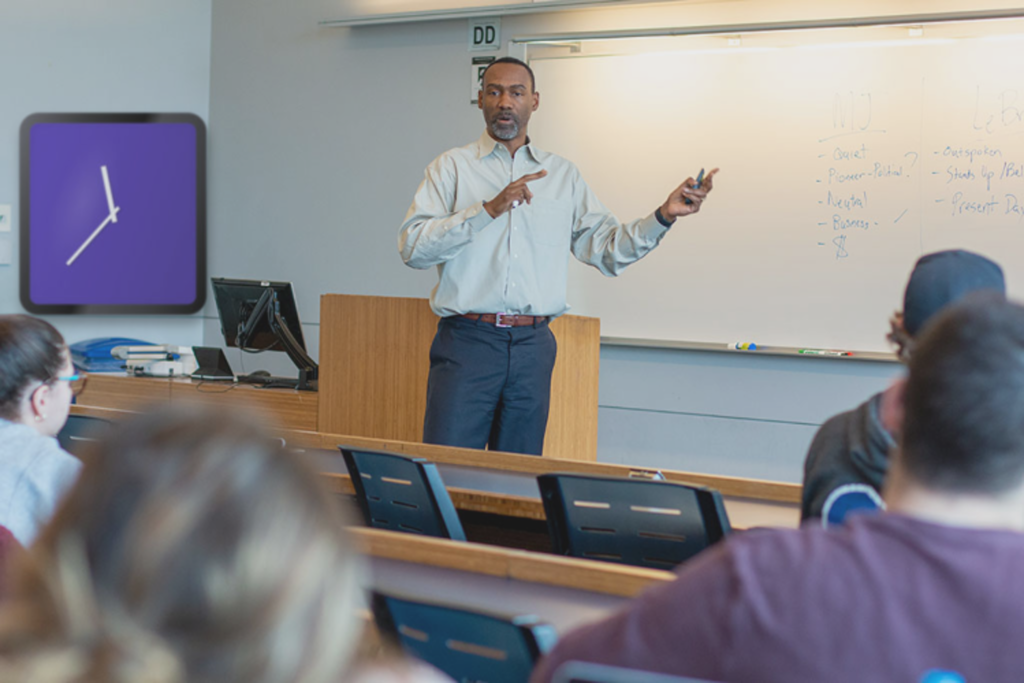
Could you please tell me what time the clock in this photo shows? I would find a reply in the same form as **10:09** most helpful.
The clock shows **11:37**
